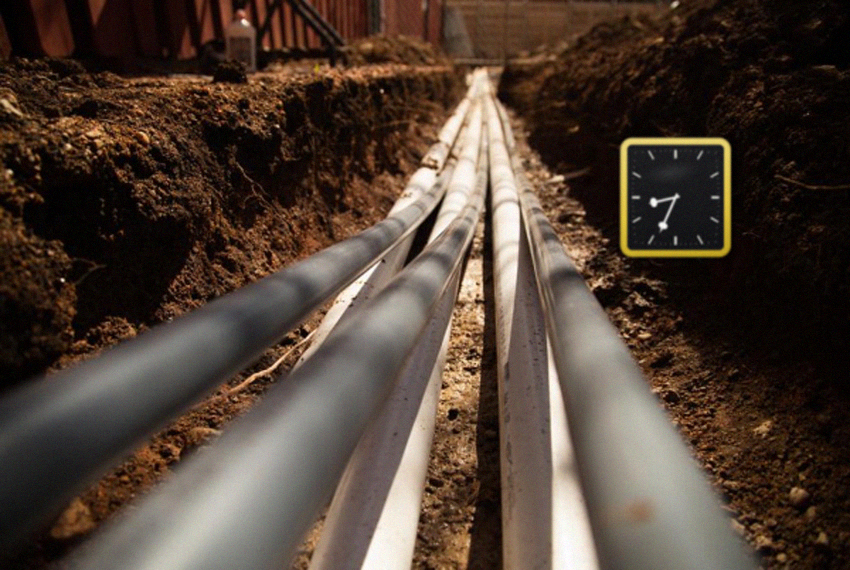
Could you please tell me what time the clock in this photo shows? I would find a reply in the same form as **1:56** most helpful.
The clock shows **8:34**
